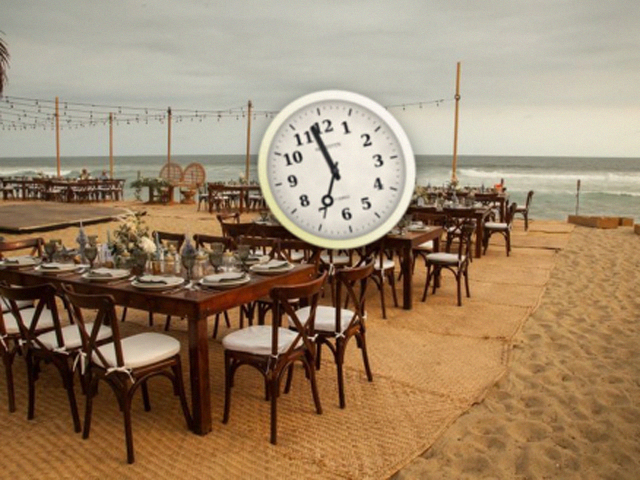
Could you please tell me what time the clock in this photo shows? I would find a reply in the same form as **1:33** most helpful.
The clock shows **6:58**
